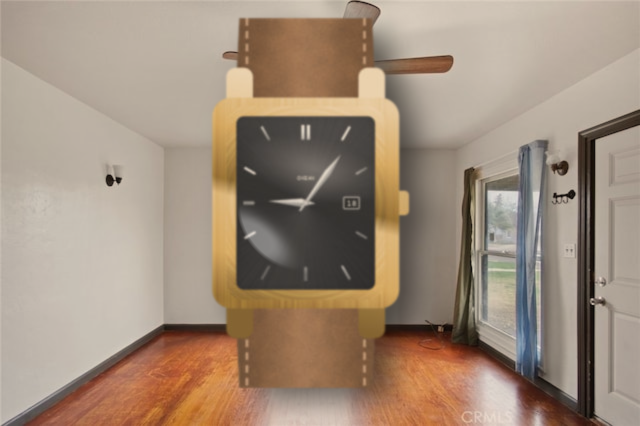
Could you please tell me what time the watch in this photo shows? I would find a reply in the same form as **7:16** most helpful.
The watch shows **9:06**
